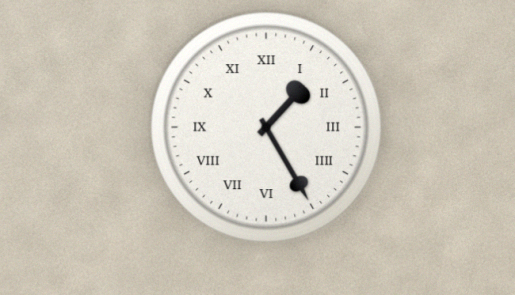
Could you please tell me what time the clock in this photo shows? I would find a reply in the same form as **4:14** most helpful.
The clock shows **1:25**
